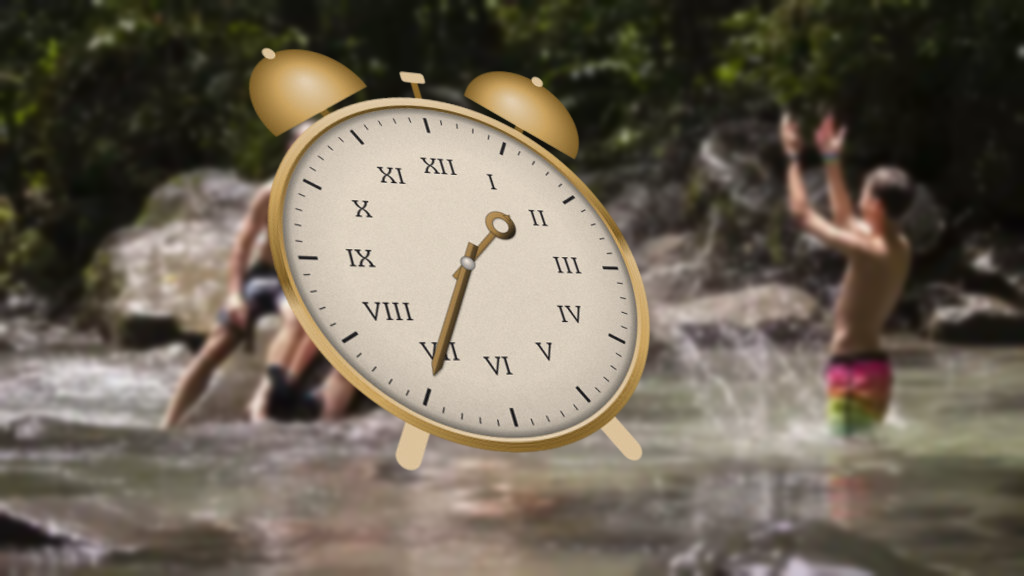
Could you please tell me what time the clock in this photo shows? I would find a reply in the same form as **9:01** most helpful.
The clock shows **1:35**
